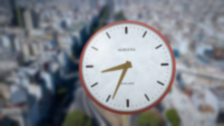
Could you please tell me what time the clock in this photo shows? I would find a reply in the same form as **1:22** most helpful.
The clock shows **8:34**
